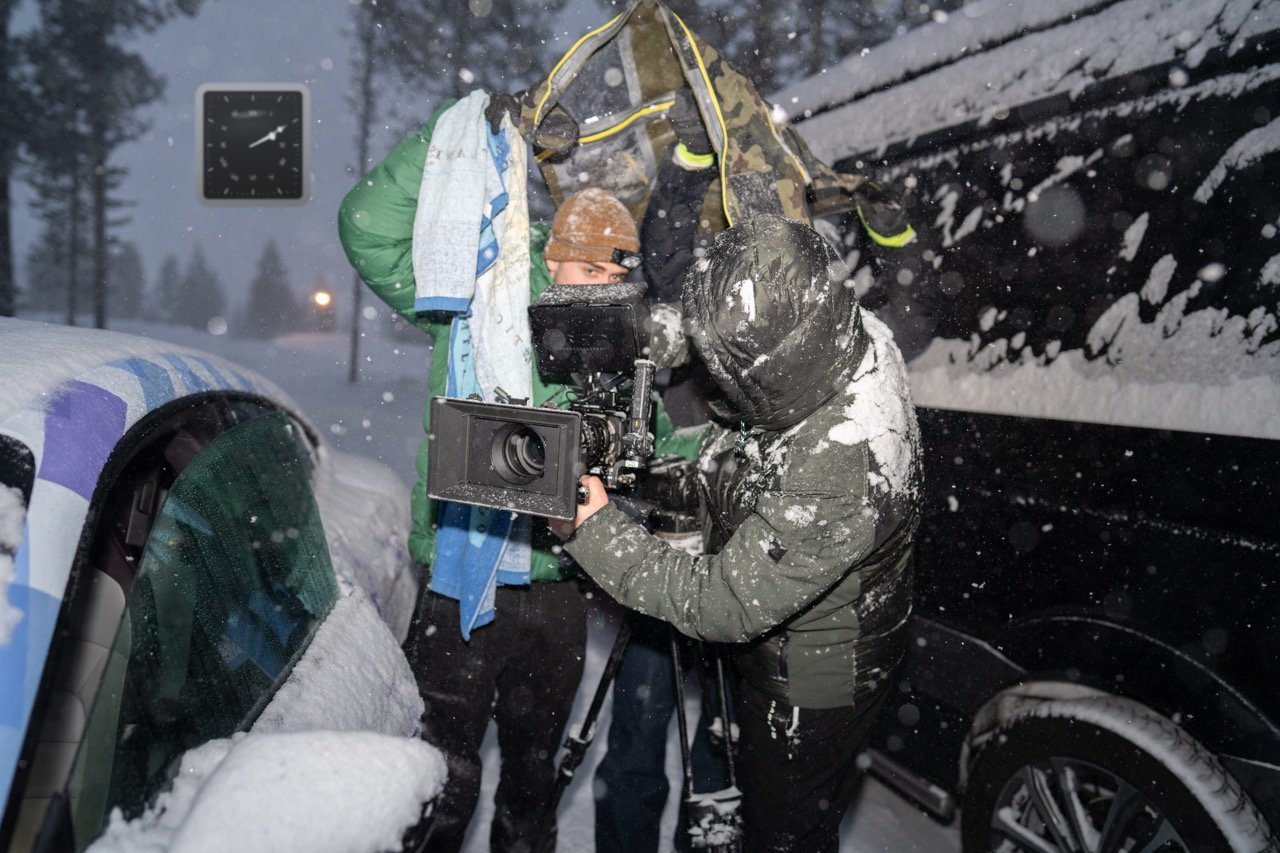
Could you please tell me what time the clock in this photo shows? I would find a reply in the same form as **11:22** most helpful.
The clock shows **2:10**
